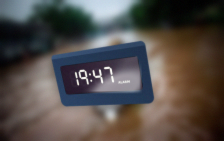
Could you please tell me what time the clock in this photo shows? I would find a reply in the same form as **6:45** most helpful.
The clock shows **19:47**
